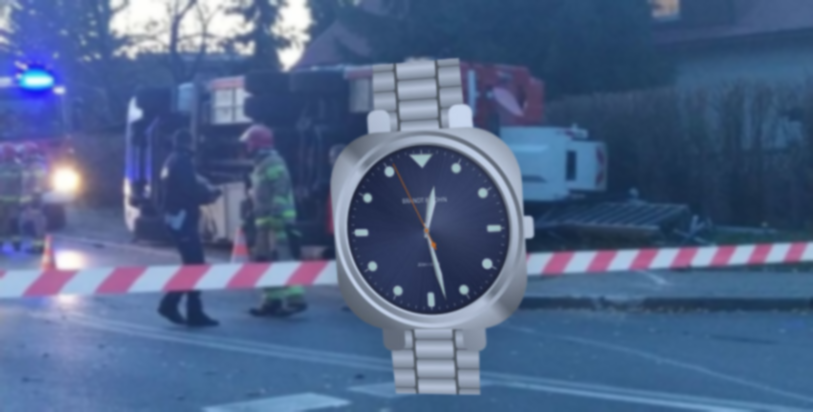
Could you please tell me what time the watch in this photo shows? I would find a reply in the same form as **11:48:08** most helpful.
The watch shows **12:27:56**
